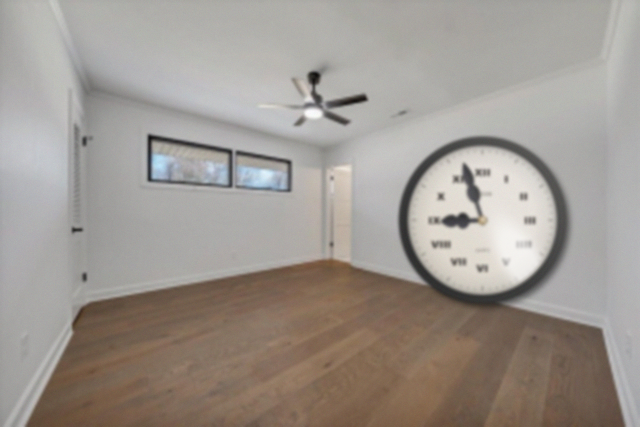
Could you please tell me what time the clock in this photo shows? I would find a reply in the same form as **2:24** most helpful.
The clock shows **8:57**
